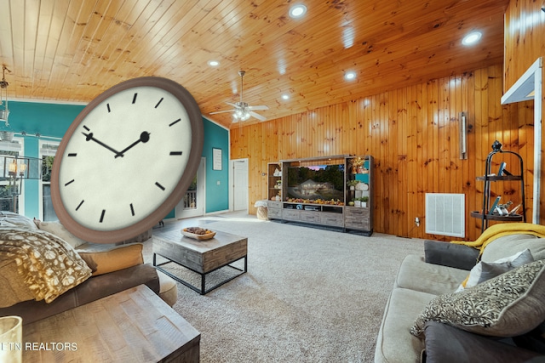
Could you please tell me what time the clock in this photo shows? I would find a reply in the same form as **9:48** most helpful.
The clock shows **1:49**
